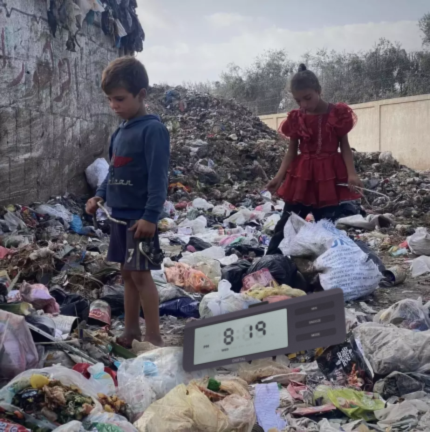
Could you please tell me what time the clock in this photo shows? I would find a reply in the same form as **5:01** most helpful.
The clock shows **8:19**
